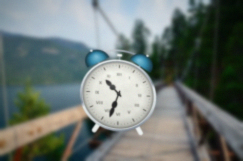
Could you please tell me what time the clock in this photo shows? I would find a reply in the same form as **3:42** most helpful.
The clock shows **10:33**
